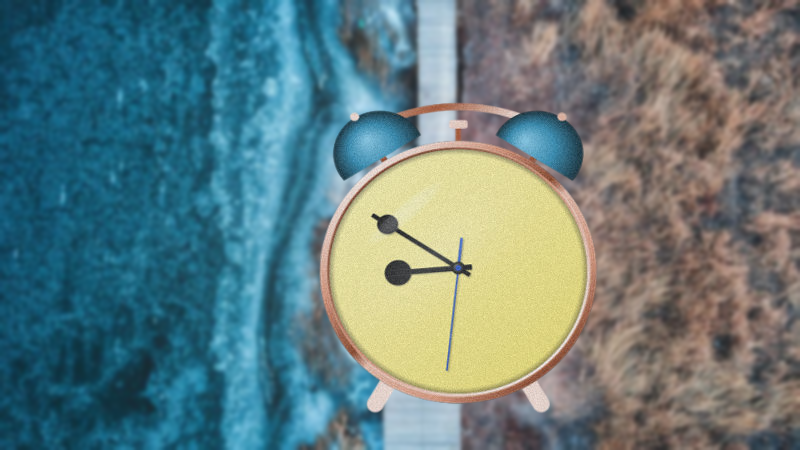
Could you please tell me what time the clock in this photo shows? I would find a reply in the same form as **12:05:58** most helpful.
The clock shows **8:50:31**
